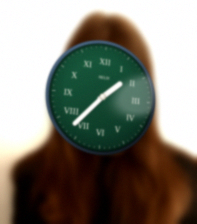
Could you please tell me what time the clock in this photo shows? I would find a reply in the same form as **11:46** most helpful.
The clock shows **1:37**
